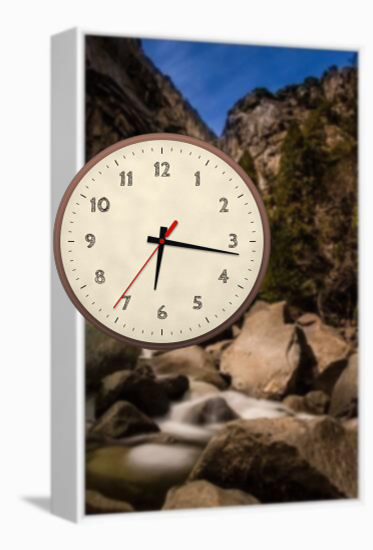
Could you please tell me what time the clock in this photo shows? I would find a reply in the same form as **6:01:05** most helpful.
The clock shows **6:16:36**
